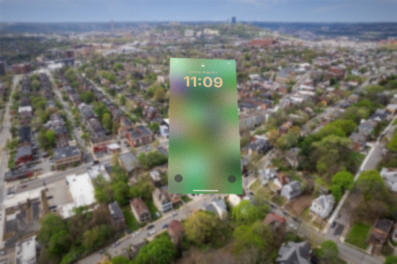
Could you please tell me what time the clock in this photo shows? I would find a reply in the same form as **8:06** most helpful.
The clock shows **11:09**
